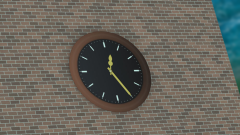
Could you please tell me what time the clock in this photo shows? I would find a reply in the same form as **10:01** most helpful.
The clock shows **12:25**
